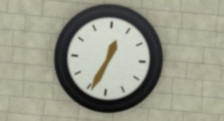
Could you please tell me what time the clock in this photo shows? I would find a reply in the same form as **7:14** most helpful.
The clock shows **12:34**
